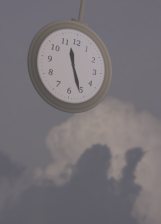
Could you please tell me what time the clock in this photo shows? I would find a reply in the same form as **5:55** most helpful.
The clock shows **11:26**
